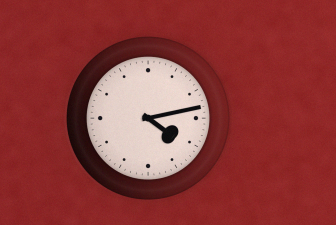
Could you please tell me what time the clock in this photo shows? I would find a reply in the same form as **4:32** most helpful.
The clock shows **4:13**
